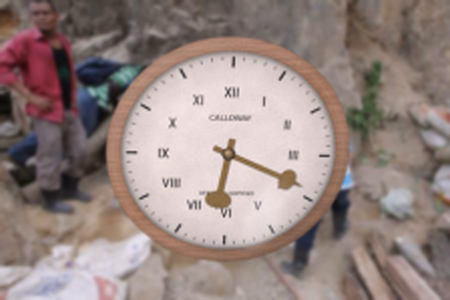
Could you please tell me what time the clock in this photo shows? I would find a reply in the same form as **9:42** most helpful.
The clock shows **6:19**
